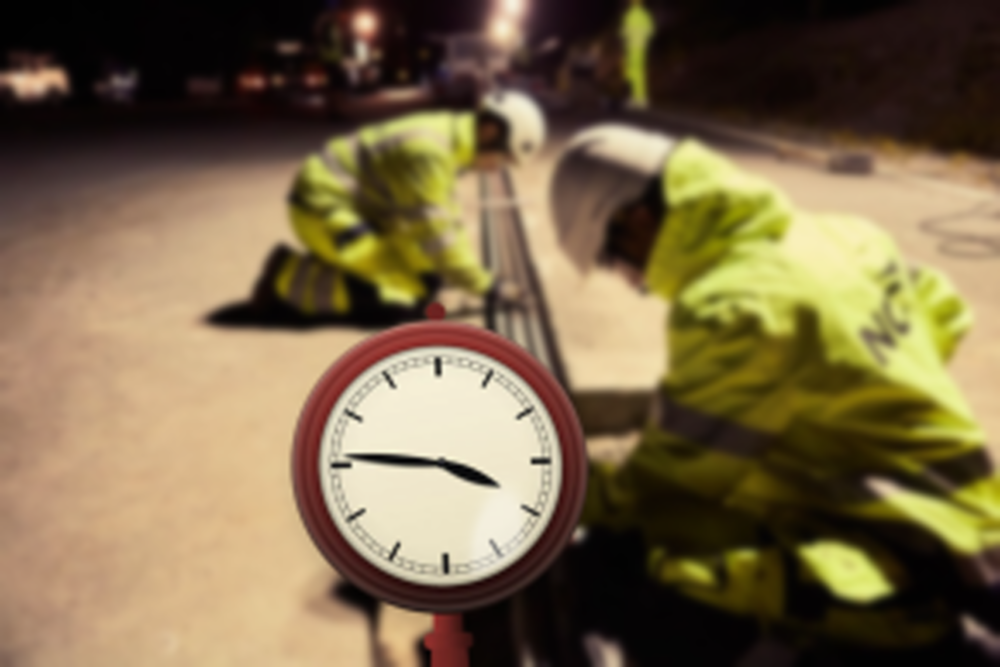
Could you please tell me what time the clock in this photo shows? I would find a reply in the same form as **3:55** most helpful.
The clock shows **3:46**
